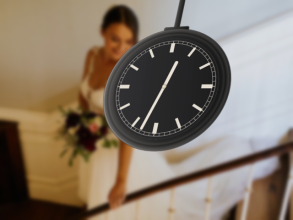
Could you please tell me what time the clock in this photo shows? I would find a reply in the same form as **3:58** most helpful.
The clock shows **12:33**
